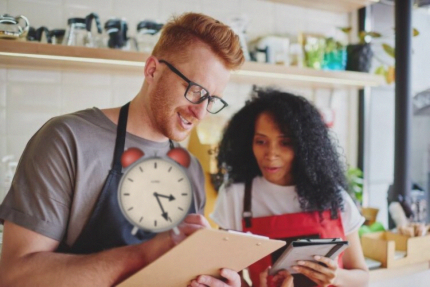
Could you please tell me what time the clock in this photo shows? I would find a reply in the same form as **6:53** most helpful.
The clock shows **3:26**
